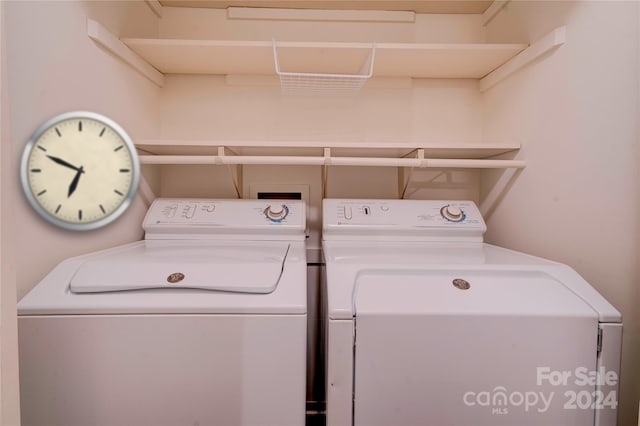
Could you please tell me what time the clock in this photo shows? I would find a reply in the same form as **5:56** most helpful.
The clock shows **6:49**
